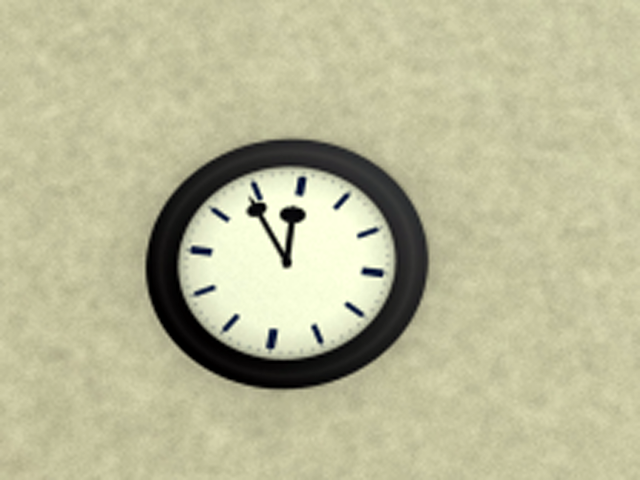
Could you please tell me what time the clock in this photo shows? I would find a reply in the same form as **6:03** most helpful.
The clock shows **11:54**
